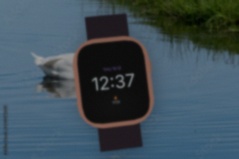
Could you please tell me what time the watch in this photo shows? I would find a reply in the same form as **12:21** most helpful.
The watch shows **12:37**
